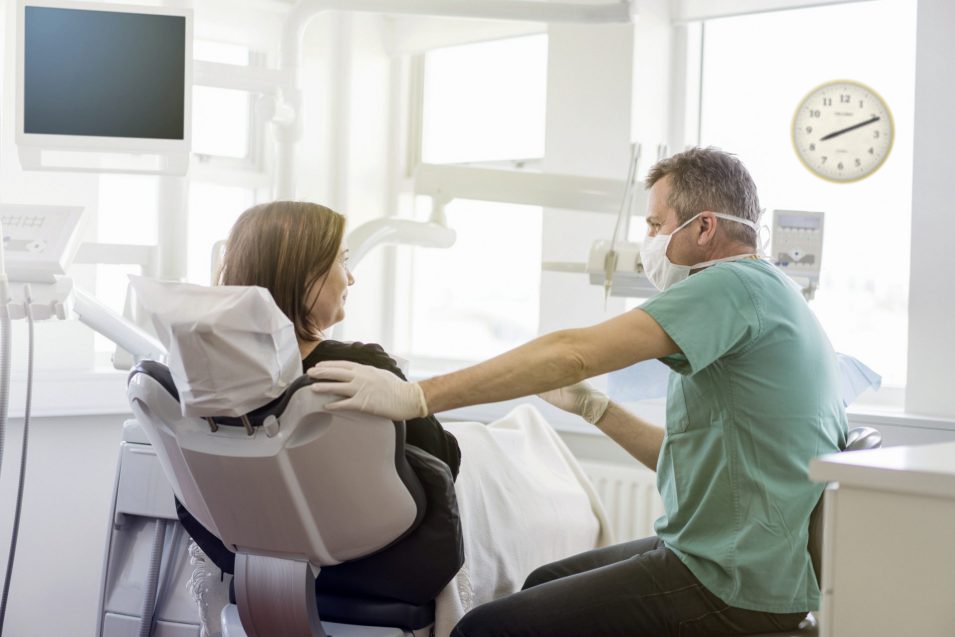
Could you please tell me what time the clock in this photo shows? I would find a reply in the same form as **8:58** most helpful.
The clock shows **8:11**
